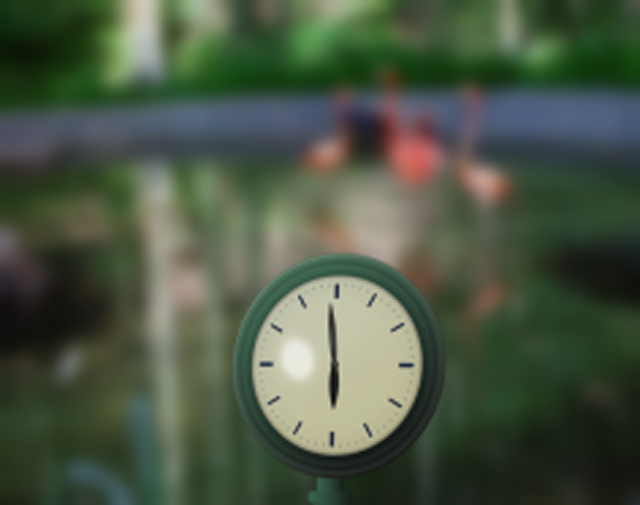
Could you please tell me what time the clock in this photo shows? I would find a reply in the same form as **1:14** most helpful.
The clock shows **5:59**
